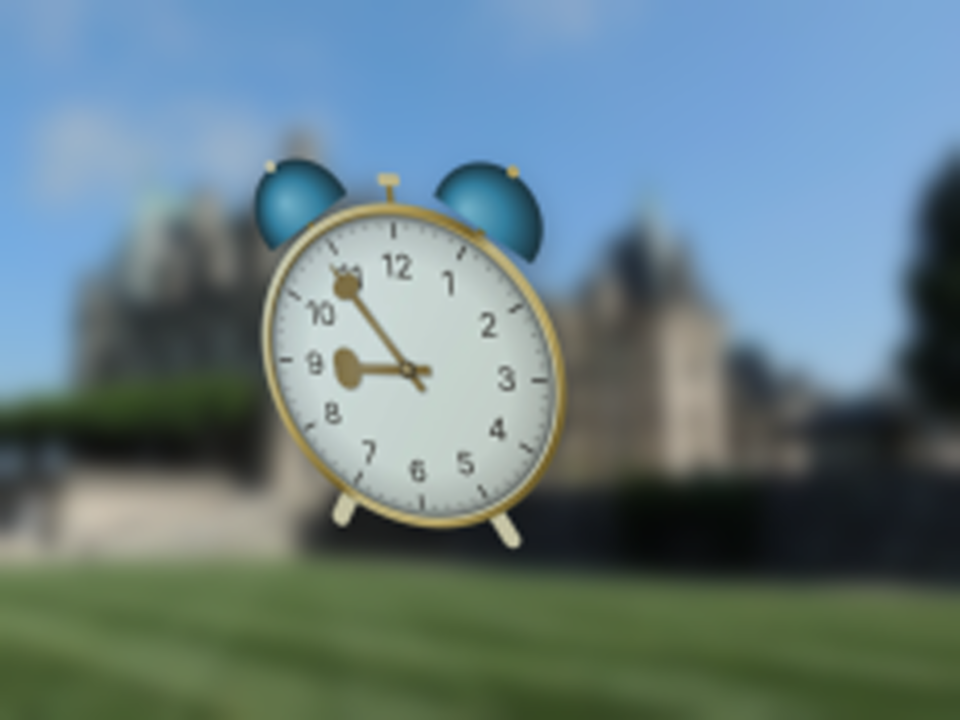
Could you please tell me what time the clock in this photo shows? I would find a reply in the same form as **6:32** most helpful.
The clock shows **8:54**
